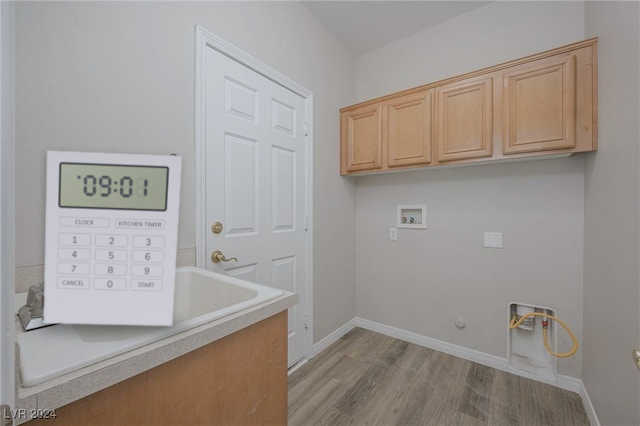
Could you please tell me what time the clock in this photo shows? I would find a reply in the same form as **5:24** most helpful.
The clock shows **9:01**
